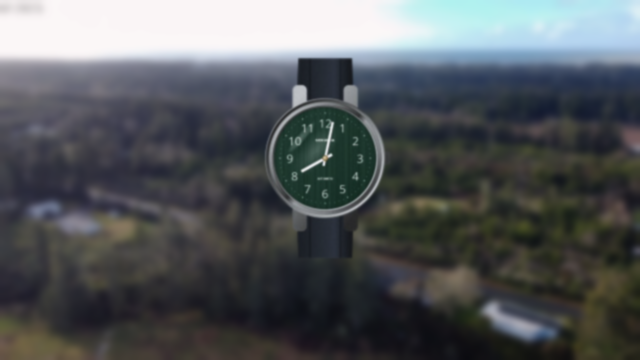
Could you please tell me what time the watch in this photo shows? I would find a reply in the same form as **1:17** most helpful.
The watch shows **8:02**
